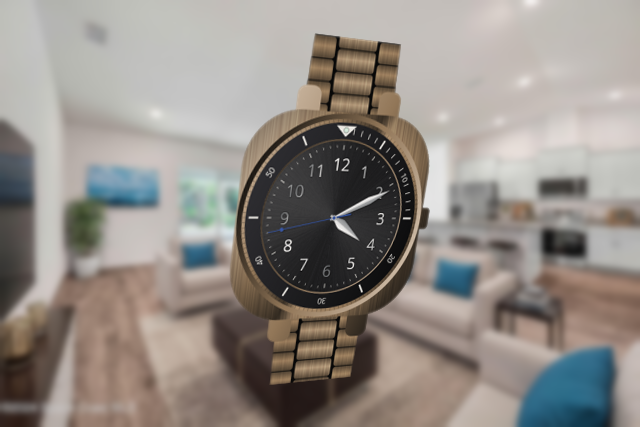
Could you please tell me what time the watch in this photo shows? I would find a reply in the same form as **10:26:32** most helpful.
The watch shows **4:10:43**
